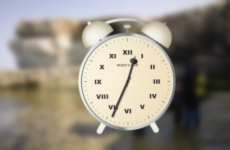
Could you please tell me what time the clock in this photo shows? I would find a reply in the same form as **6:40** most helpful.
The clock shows **12:34**
